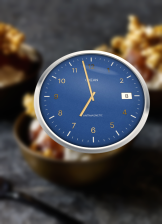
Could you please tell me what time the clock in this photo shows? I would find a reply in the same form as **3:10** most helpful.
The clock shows **6:58**
